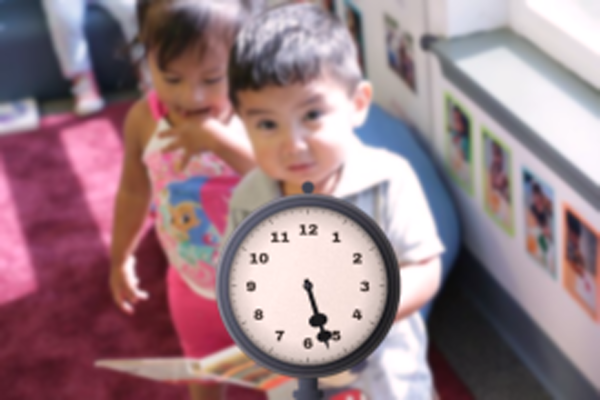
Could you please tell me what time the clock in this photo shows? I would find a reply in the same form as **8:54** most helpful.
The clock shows **5:27**
